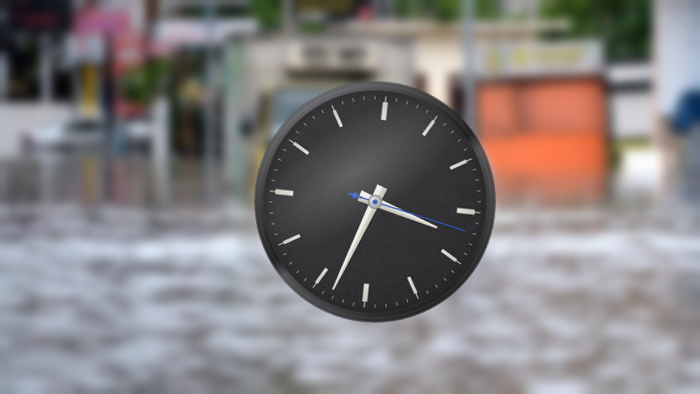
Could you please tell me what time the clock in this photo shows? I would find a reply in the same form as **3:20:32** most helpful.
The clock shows **3:33:17**
